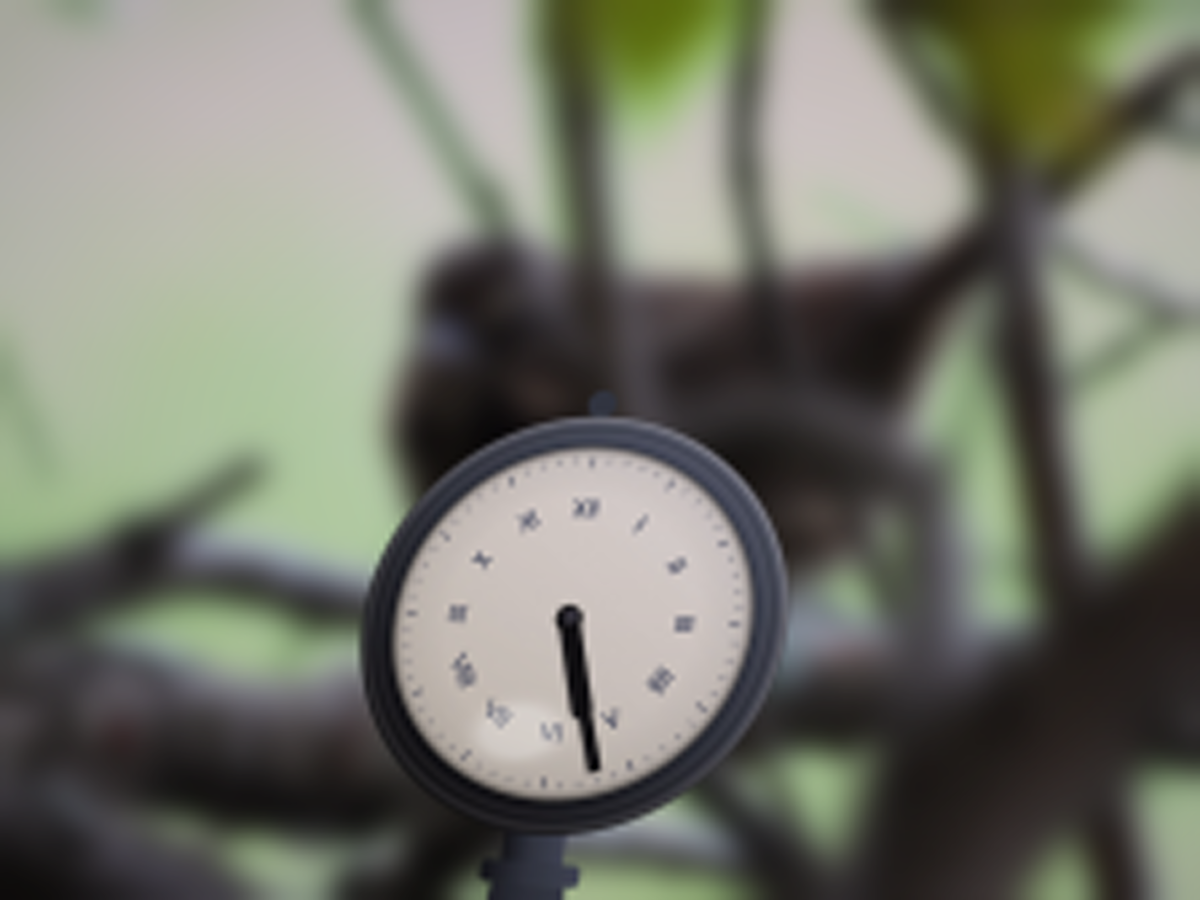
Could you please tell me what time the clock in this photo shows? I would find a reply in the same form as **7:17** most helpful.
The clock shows **5:27**
